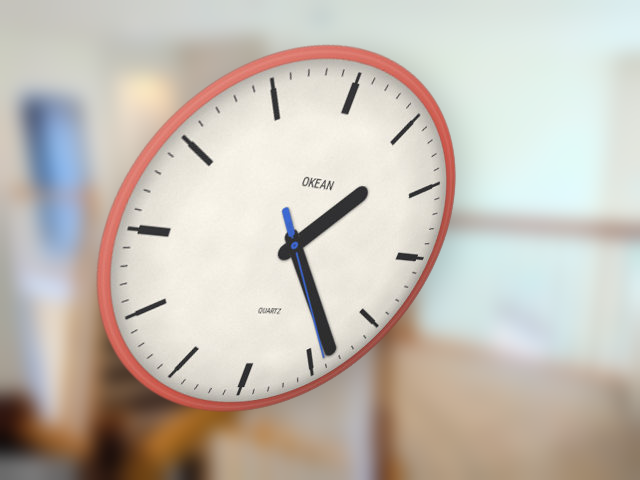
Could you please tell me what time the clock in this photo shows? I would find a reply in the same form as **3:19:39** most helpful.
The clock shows **1:23:24**
